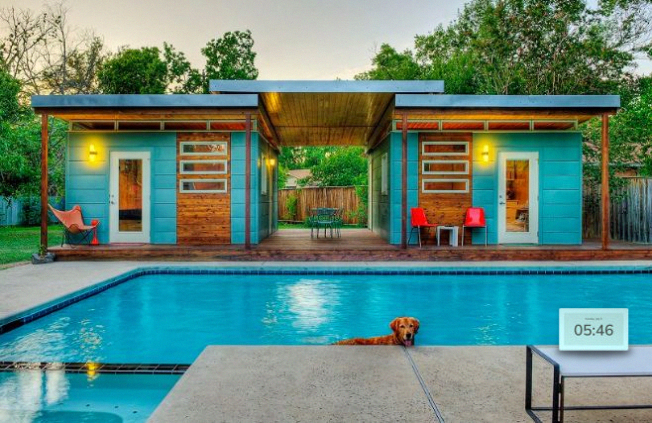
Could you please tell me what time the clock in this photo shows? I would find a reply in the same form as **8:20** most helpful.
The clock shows **5:46**
